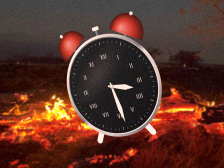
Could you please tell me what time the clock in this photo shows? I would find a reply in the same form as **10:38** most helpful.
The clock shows **3:29**
